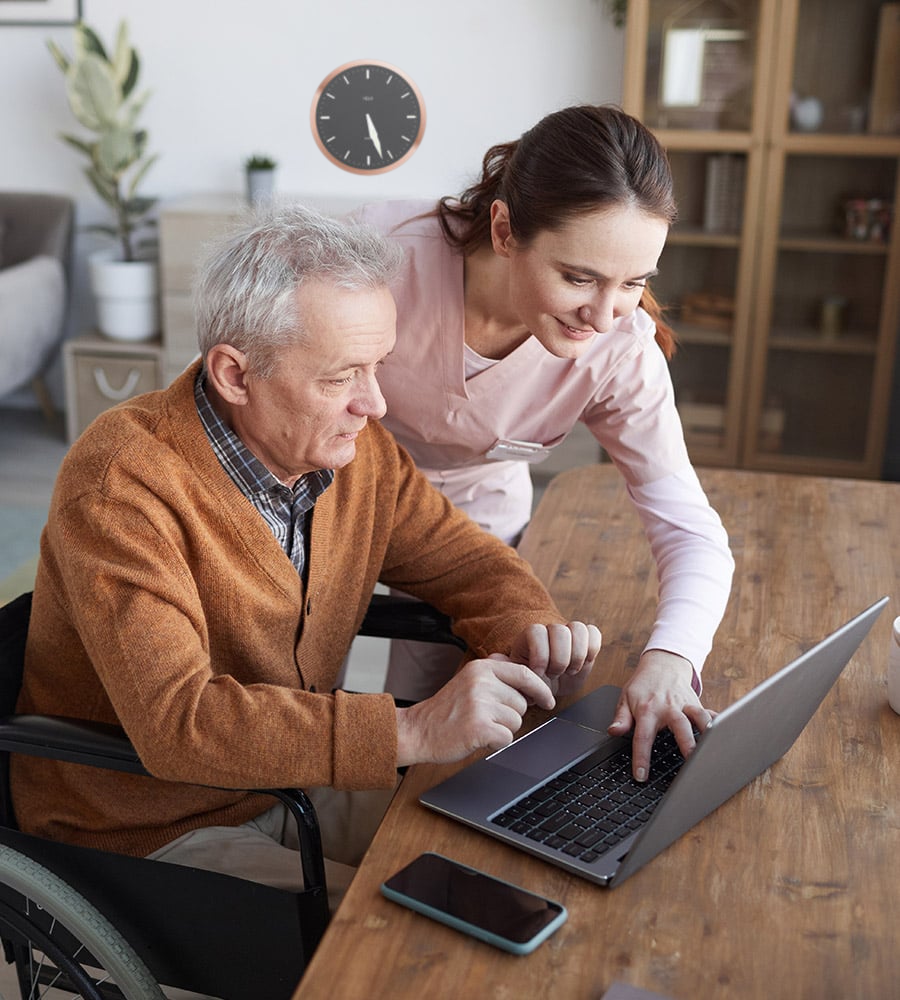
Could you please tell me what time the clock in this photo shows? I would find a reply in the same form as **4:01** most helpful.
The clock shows **5:27**
